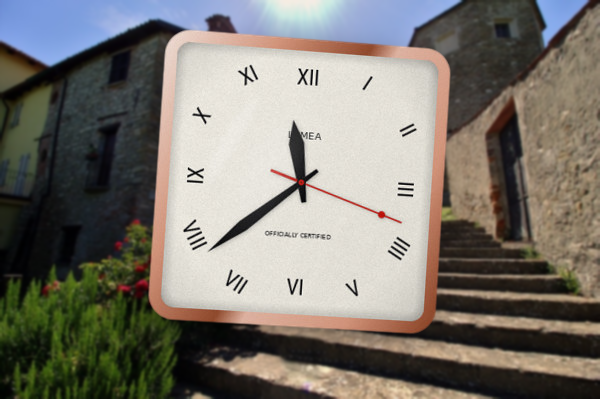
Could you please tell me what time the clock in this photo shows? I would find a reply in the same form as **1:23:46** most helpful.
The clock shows **11:38:18**
